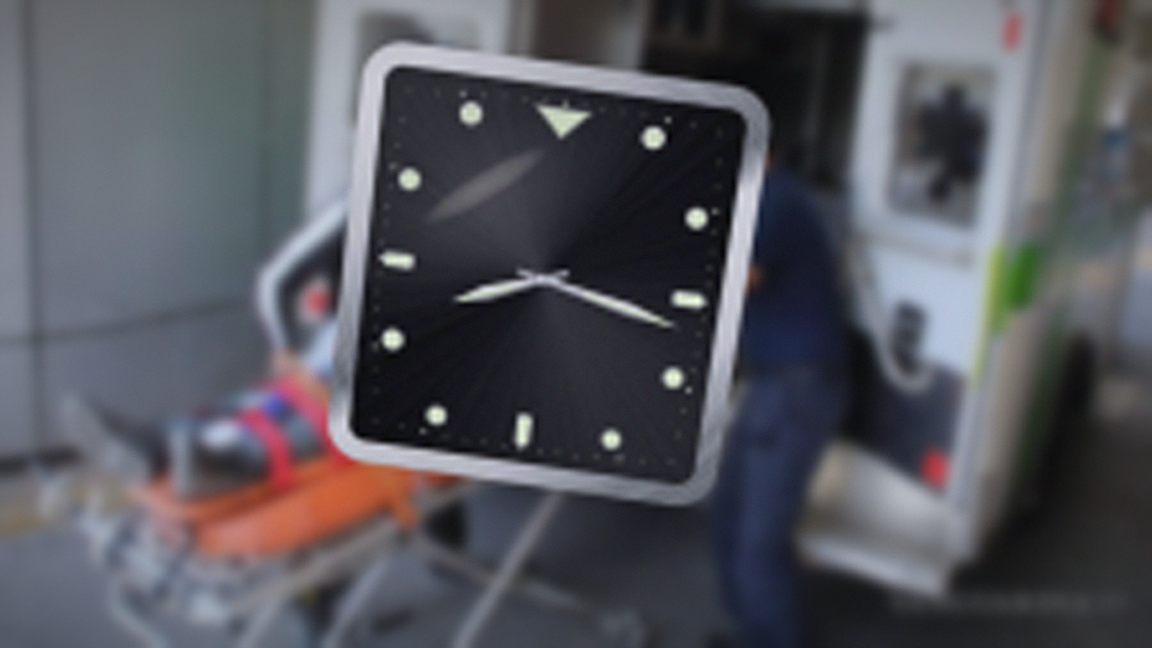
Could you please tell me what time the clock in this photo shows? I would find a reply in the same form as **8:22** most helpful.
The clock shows **8:17**
